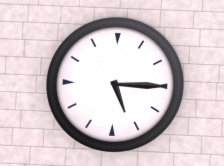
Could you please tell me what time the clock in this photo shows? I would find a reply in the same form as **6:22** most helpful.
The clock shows **5:15**
